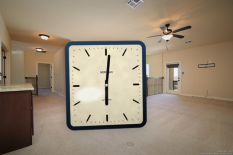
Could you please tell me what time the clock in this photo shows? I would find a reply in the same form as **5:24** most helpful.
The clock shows **6:01**
